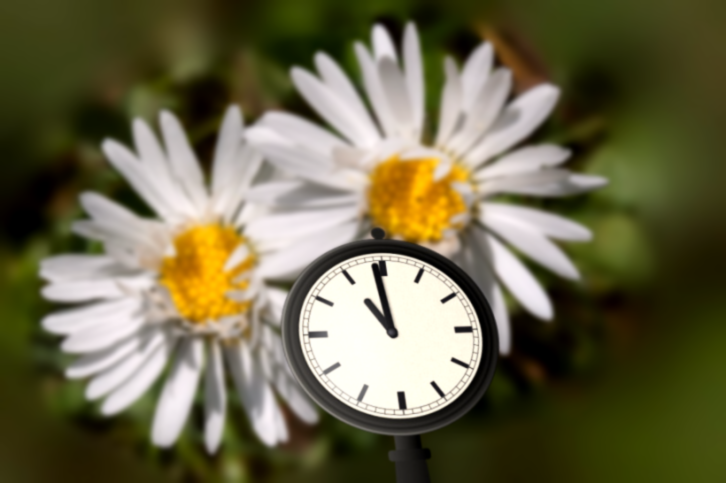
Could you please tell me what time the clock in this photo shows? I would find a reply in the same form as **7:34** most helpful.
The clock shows **10:59**
